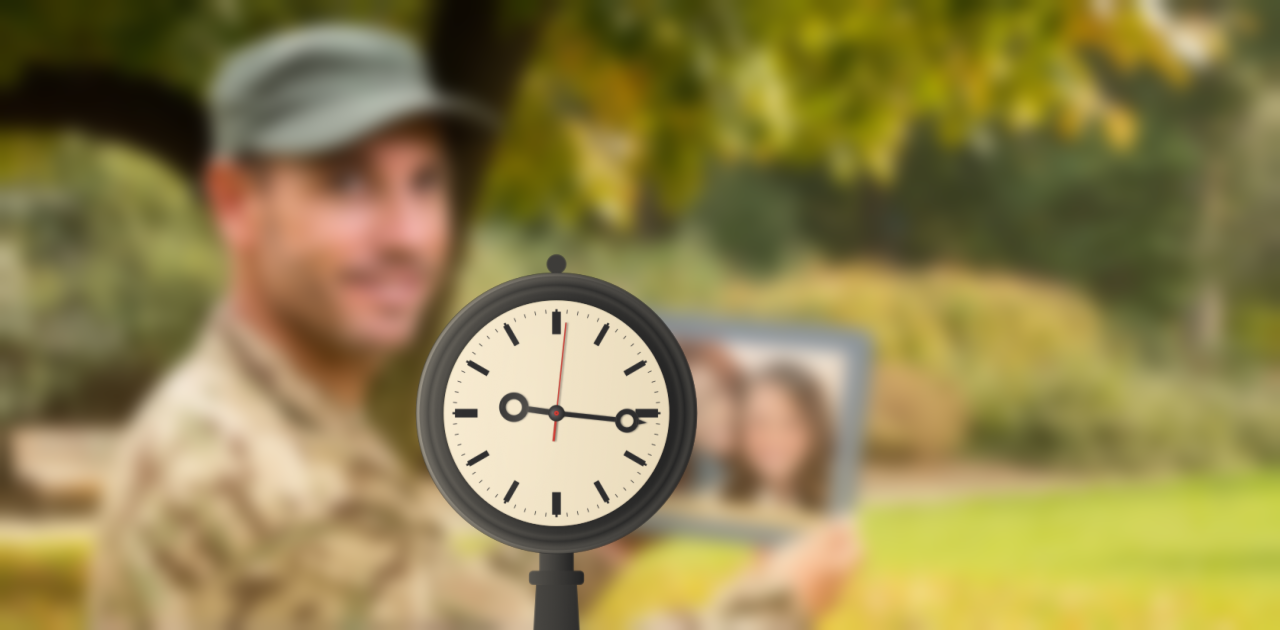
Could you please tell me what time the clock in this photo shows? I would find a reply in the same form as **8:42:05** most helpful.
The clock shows **9:16:01**
